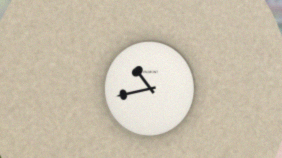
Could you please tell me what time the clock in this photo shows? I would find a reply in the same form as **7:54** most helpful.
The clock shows **10:43**
